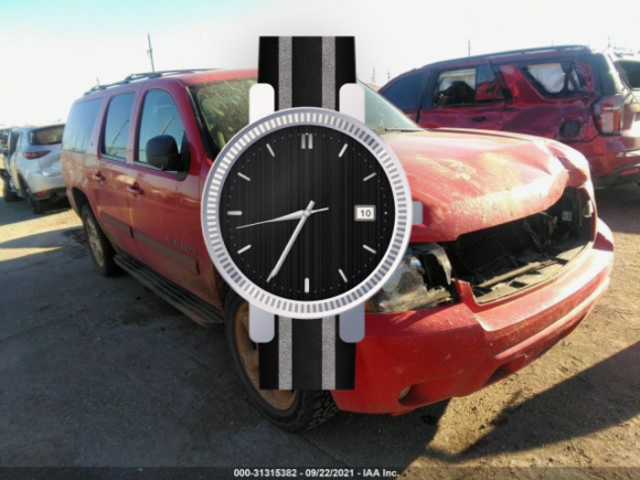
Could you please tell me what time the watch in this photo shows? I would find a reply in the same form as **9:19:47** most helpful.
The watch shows **8:34:43**
